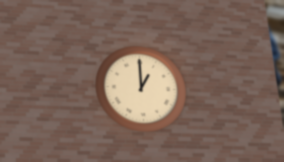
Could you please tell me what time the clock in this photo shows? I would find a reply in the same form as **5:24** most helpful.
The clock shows **1:00**
